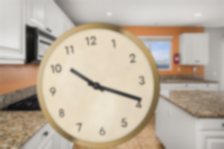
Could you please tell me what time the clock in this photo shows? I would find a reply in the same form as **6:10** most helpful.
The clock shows **10:19**
